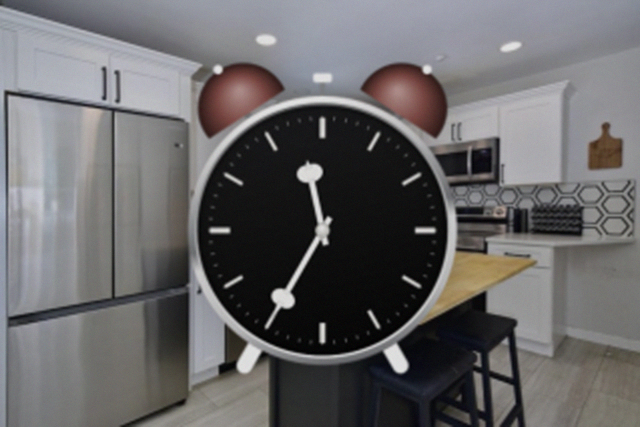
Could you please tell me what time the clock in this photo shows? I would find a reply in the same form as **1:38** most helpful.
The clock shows **11:35**
